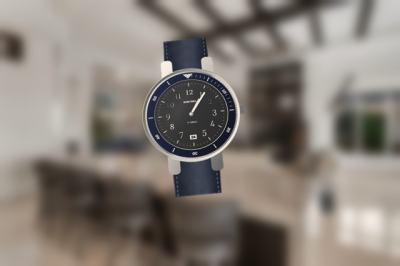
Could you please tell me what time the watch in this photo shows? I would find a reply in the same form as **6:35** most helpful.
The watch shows **1:06**
